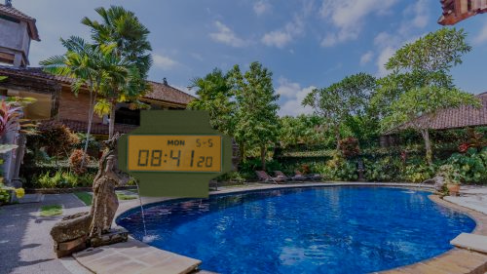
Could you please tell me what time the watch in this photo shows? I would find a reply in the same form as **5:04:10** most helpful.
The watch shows **8:41:20**
